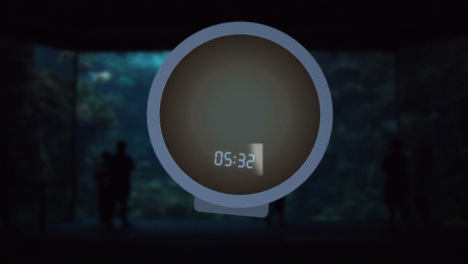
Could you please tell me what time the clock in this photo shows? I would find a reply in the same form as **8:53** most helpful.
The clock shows **5:32**
